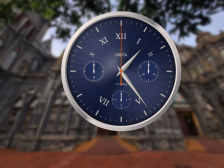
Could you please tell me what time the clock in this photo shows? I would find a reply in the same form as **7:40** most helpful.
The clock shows **1:24**
